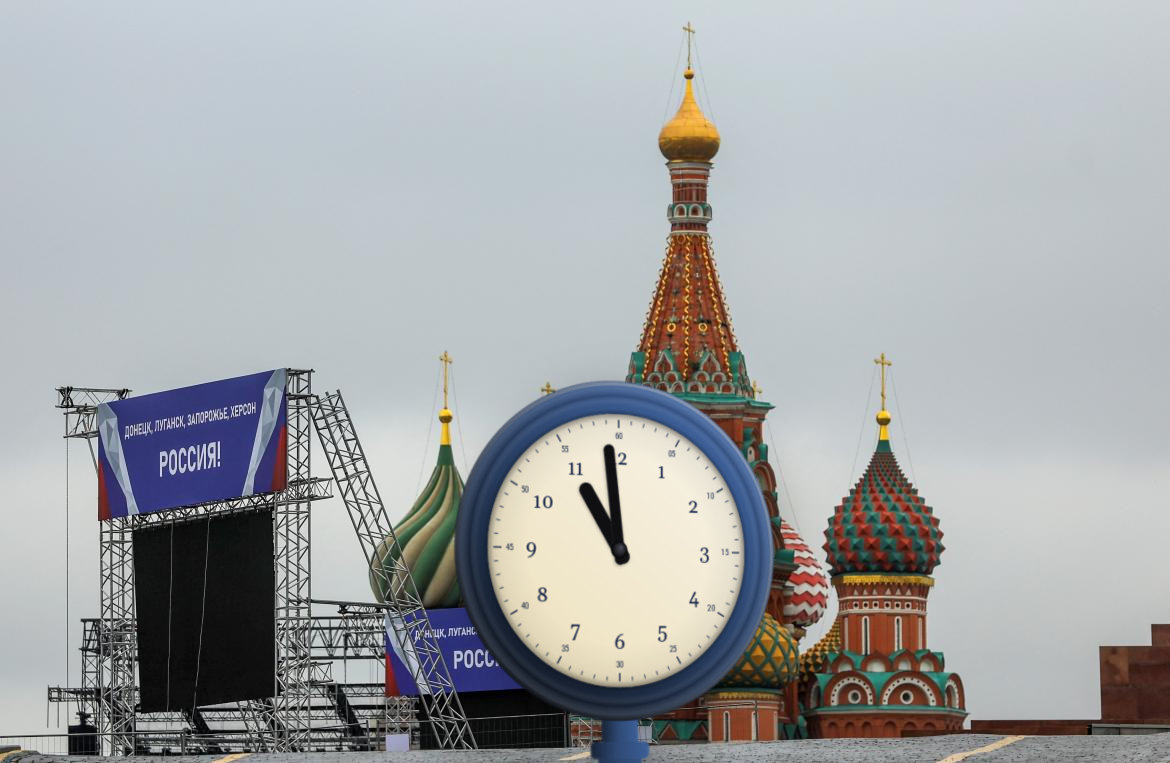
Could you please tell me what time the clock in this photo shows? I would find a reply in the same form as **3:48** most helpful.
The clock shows **10:59**
